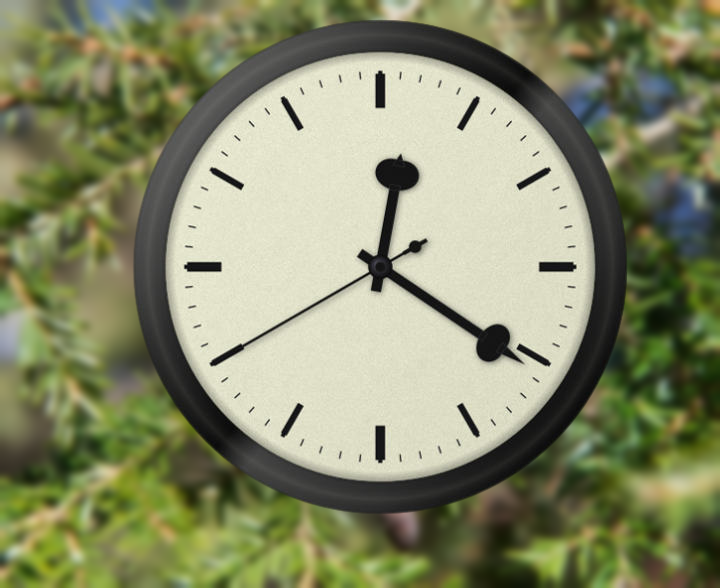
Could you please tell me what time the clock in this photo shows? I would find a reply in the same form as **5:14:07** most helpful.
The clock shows **12:20:40**
